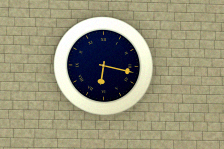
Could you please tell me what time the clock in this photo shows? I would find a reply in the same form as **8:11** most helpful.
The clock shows **6:17**
